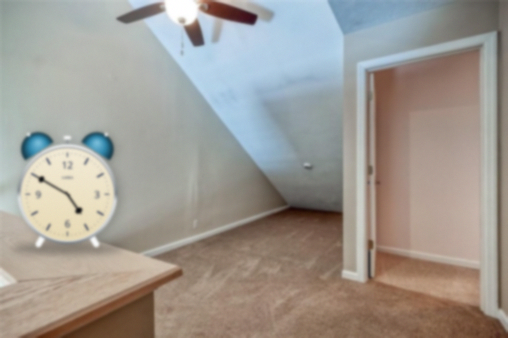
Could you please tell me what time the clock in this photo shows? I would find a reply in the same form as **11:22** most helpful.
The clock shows **4:50**
